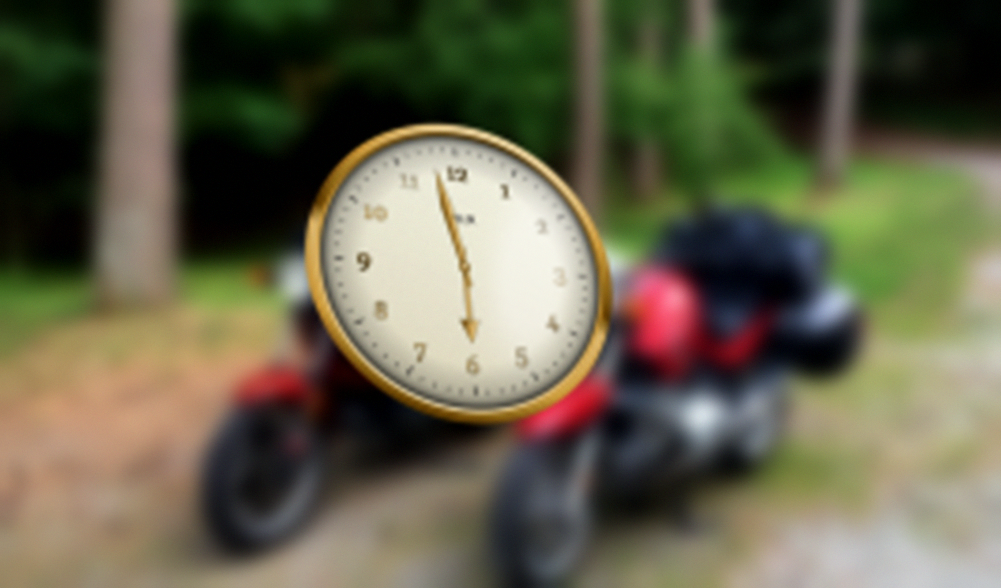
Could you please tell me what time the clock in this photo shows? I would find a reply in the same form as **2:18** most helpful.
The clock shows **5:58**
